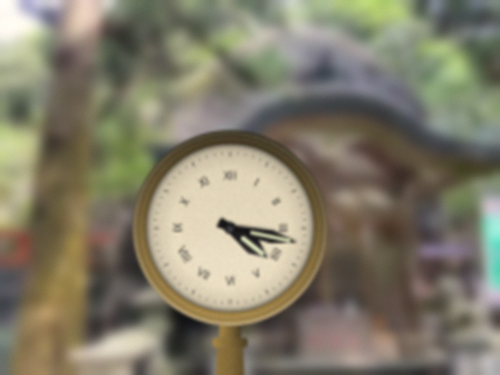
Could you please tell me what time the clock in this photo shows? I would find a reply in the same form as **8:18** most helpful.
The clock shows **4:17**
